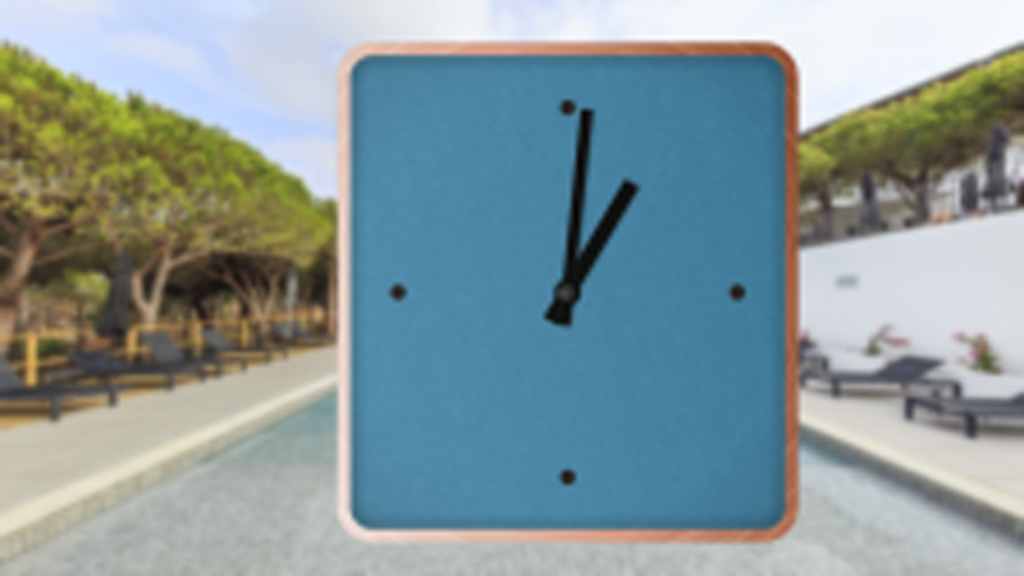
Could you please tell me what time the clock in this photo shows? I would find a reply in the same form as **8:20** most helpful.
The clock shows **1:01**
